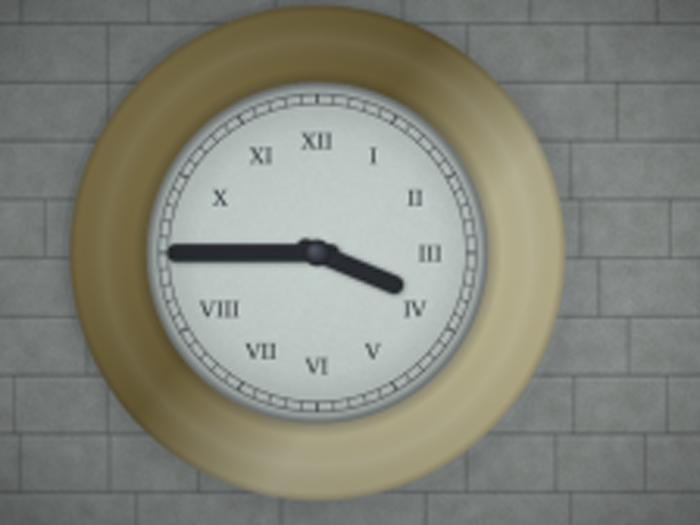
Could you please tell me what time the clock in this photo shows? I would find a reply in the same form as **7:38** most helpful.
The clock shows **3:45**
